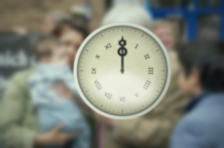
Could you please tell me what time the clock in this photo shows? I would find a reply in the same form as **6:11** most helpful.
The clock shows **12:00**
